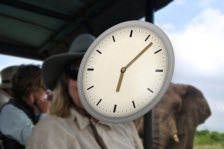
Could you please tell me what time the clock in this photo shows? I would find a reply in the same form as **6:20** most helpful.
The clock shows **6:07**
